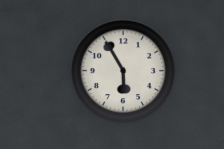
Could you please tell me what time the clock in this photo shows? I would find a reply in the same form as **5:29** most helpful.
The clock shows **5:55**
